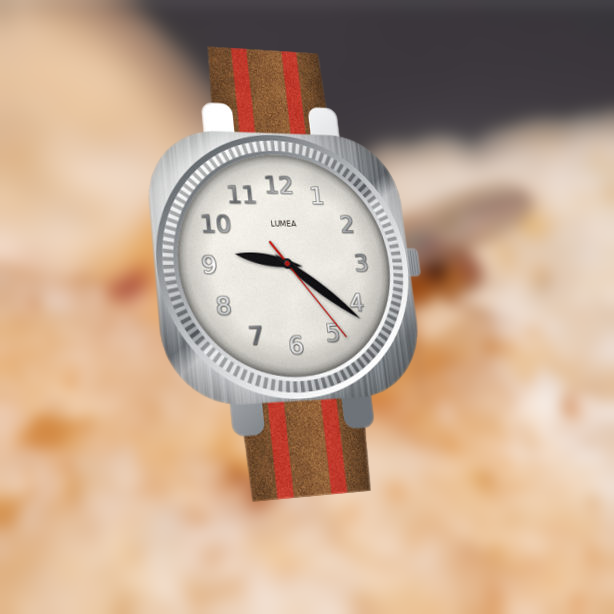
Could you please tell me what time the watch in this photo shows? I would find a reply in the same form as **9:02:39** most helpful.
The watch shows **9:21:24**
